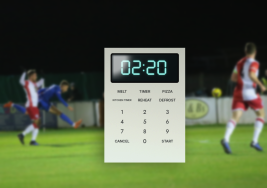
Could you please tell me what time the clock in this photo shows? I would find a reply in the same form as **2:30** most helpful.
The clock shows **2:20**
